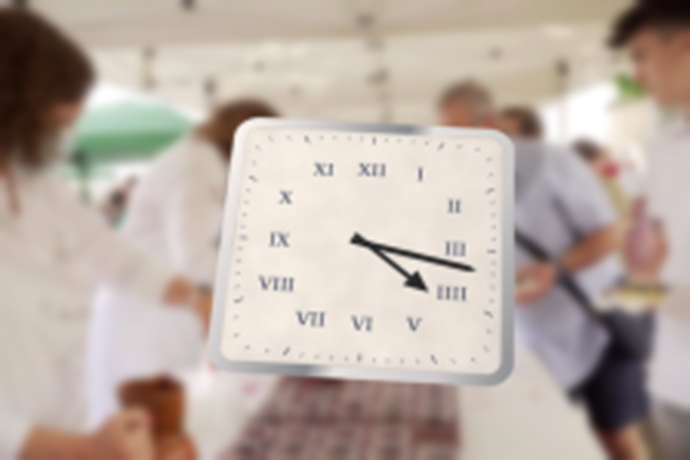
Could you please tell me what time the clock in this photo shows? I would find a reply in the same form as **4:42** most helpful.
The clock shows **4:17**
